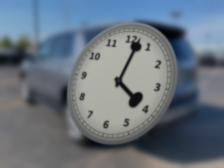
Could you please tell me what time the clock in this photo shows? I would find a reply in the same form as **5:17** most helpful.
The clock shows **4:02**
